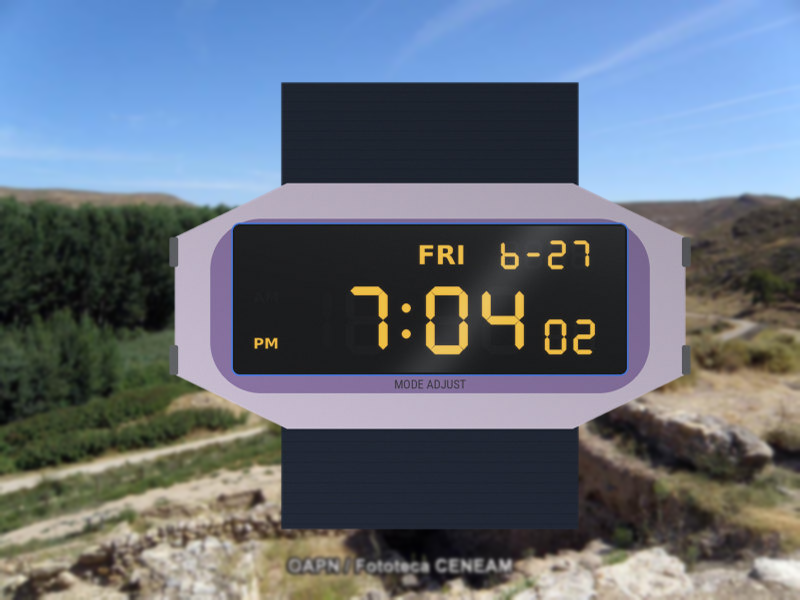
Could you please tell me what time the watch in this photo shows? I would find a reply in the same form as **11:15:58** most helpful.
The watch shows **7:04:02**
